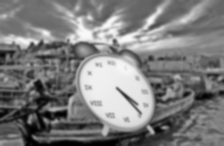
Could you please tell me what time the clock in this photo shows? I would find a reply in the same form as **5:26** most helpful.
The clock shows **4:24**
